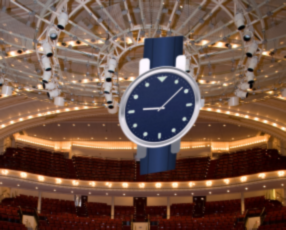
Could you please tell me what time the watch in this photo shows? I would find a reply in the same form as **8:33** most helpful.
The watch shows **9:08**
